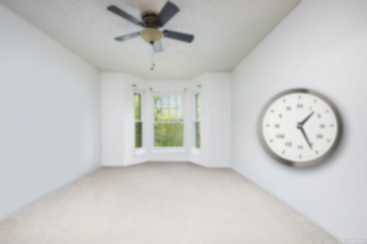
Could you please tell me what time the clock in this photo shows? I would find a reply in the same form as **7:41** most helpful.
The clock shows **1:26**
